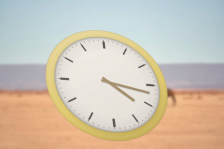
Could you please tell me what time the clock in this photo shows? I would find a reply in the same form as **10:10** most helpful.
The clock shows **4:17**
